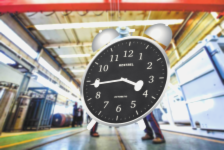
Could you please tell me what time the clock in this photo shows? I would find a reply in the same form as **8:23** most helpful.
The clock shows **3:44**
